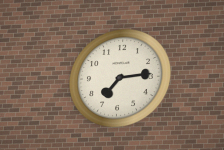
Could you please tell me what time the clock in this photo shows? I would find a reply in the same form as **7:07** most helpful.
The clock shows **7:14**
